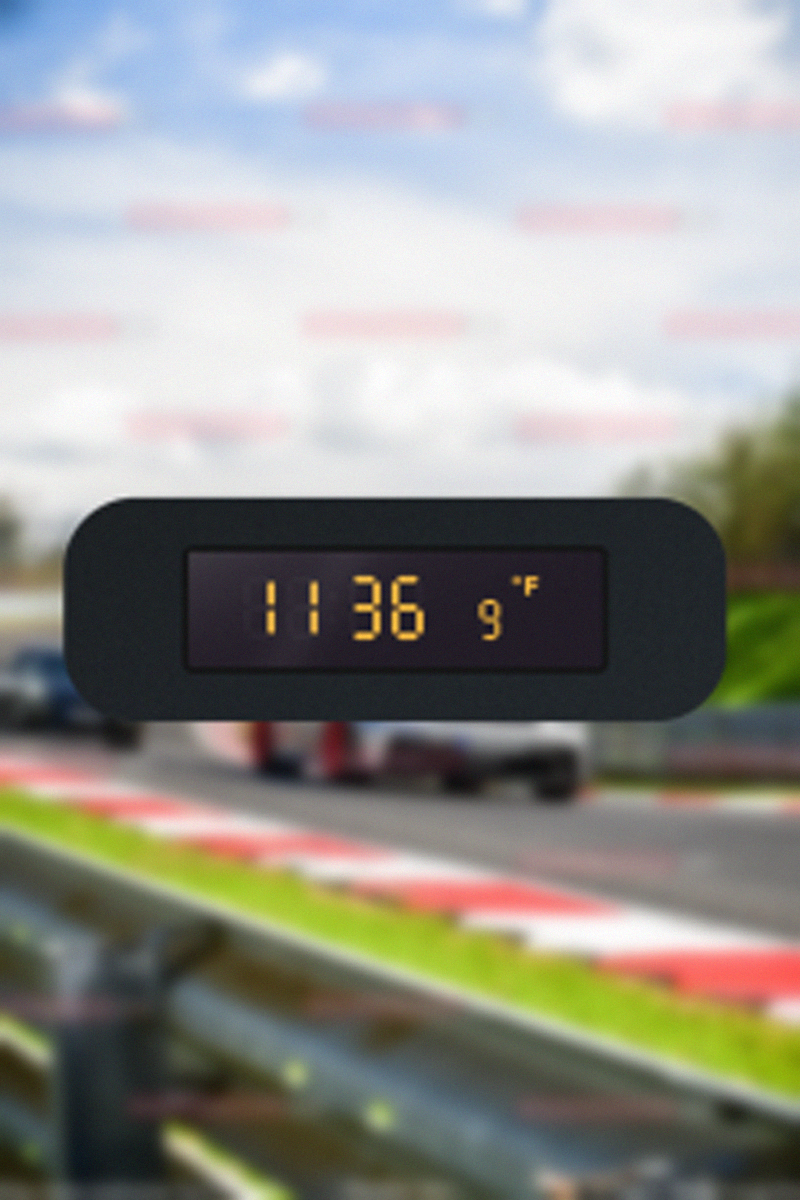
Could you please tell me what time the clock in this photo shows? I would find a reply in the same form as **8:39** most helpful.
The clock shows **11:36**
